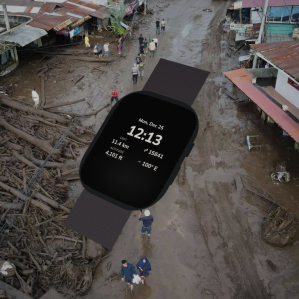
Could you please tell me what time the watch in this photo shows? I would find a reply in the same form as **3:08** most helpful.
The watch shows **12:13**
